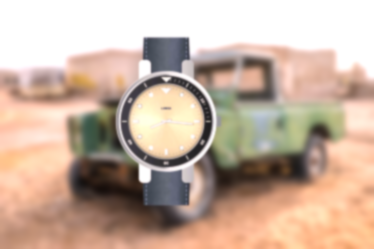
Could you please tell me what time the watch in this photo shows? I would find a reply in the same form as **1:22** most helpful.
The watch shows **8:16**
